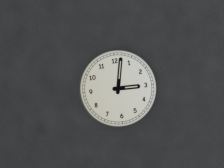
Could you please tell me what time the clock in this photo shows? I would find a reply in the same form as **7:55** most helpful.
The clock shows **3:02**
